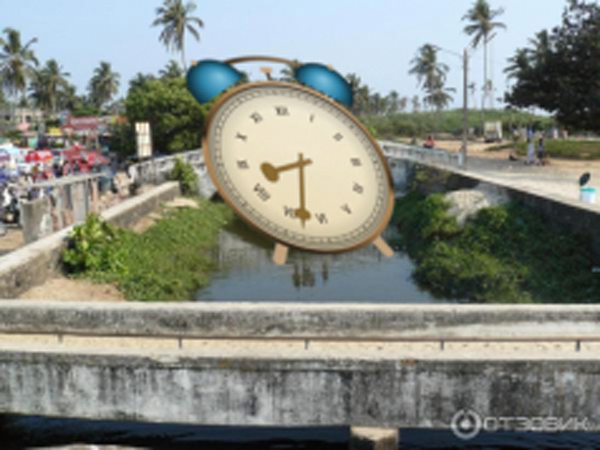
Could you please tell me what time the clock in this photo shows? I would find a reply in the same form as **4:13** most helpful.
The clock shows **8:33**
